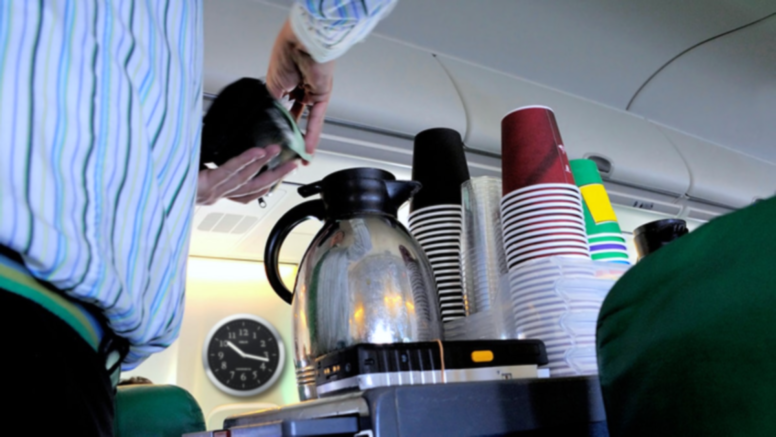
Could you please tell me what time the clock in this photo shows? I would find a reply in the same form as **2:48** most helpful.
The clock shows **10:17**
